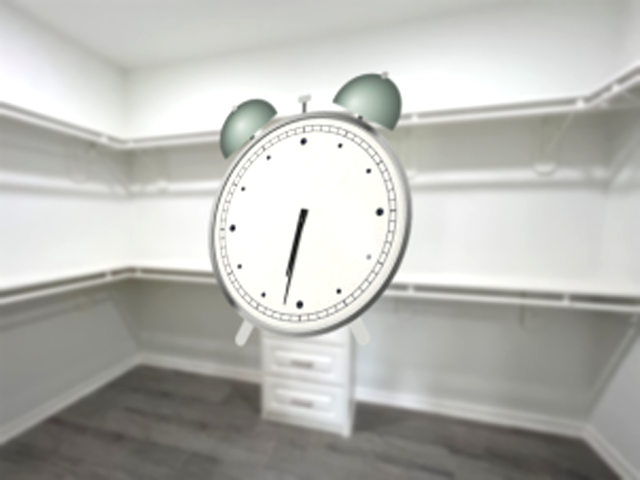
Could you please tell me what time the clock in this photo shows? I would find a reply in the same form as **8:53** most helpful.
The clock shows **6:32**
